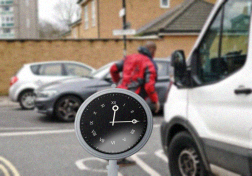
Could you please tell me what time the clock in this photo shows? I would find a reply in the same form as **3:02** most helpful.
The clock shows **12:15**
